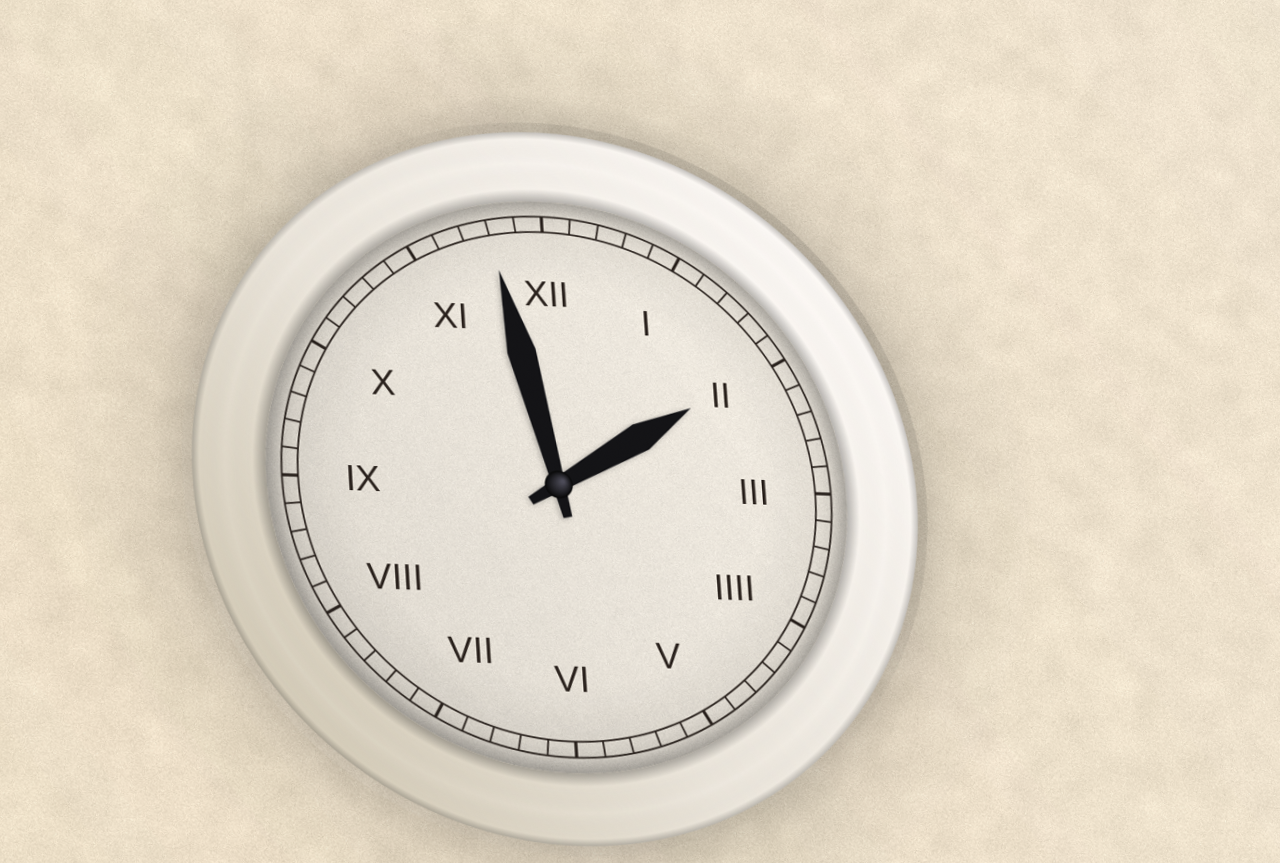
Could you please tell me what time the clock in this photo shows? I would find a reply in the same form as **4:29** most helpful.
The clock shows **1:58**
